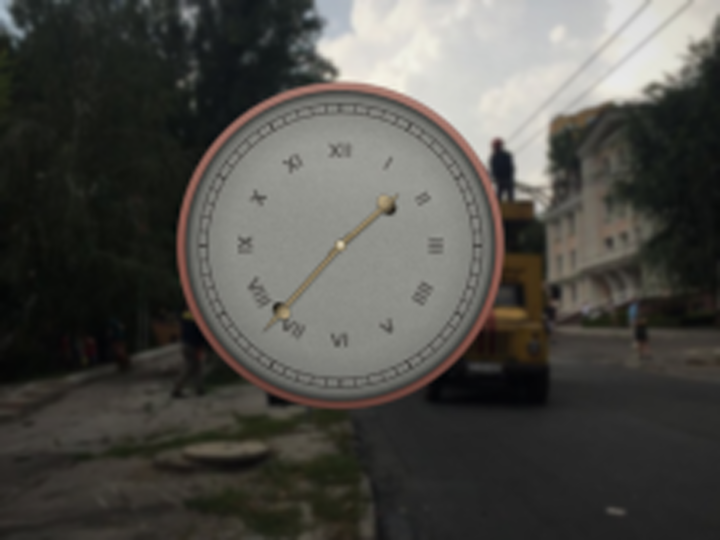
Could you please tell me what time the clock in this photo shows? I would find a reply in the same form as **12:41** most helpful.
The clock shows **1:37**
